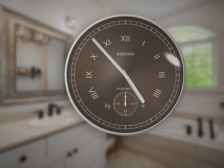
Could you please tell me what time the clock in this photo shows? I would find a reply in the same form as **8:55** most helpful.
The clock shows **4:53**
